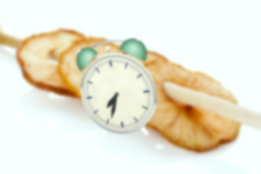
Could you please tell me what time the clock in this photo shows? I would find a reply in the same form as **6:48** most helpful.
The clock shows **7:34**
